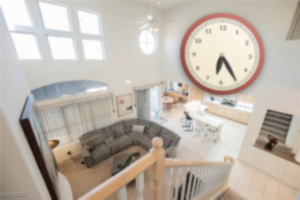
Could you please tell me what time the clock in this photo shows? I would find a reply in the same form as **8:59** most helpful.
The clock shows **6:25**
